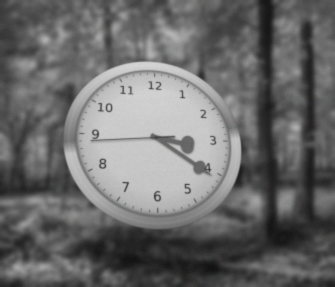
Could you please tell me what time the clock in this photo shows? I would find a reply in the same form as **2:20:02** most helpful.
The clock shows **3:20:44**
